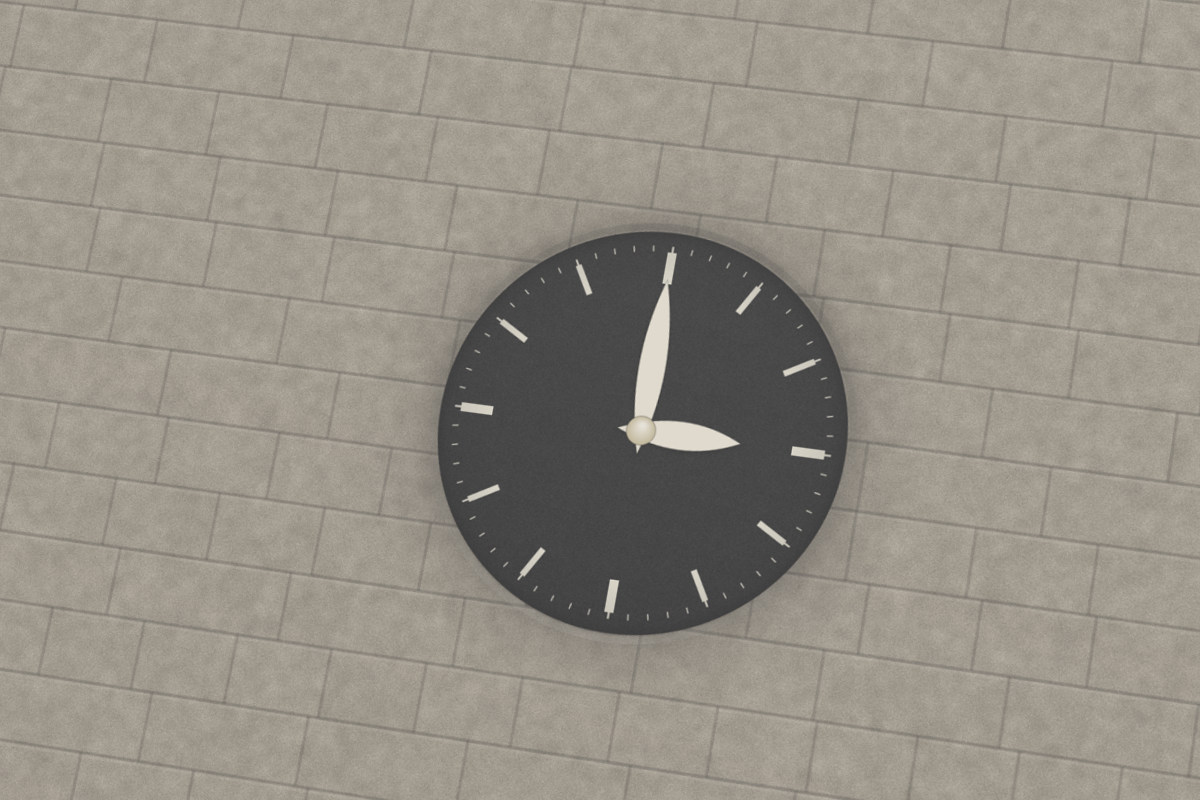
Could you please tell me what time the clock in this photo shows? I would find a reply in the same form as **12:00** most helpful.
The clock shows **3:00**
